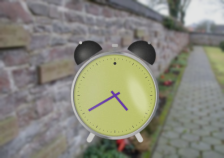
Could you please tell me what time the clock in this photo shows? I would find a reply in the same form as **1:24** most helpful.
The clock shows **4:40**
